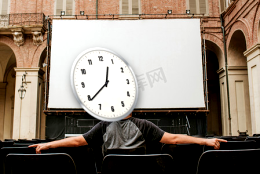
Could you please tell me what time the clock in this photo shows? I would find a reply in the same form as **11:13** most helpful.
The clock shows **12:39**
